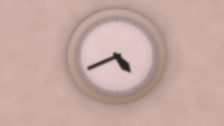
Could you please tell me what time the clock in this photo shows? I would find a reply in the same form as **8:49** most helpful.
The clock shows **4:41**
